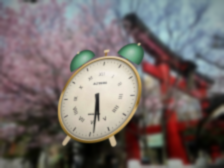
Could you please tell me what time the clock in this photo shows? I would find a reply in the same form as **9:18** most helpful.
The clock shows **5:29**
